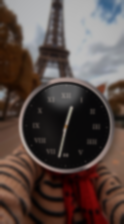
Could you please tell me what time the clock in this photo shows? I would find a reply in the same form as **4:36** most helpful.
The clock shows **12:32**
